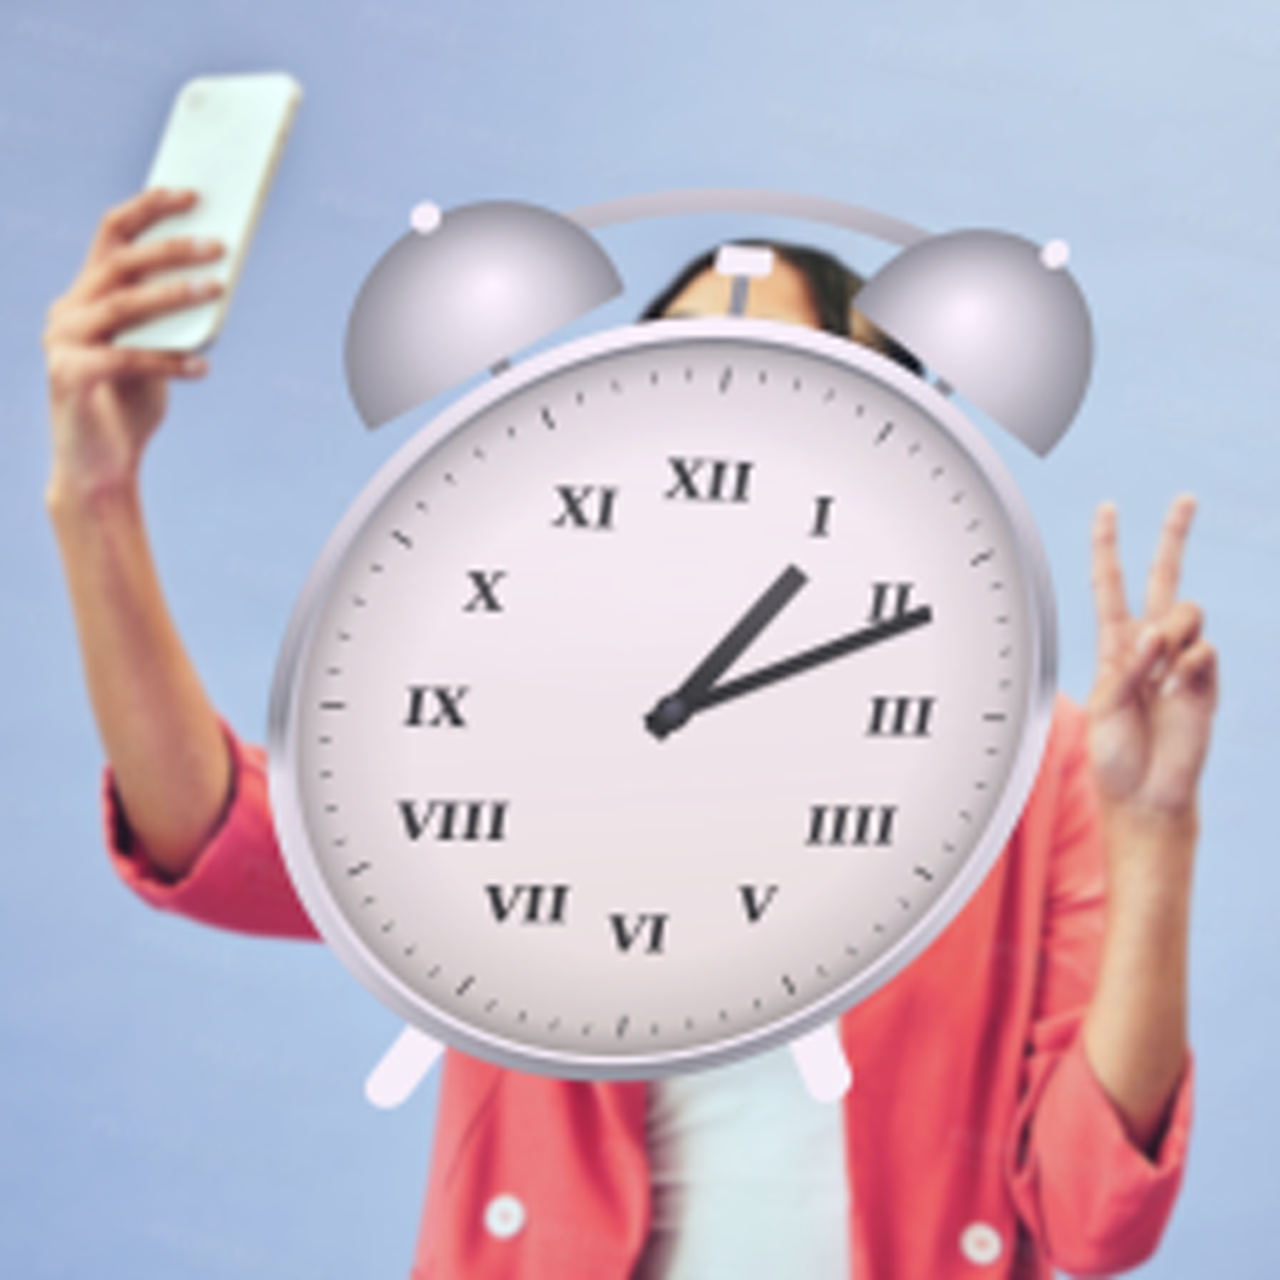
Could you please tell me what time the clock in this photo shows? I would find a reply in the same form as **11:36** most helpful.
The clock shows **1:11**
